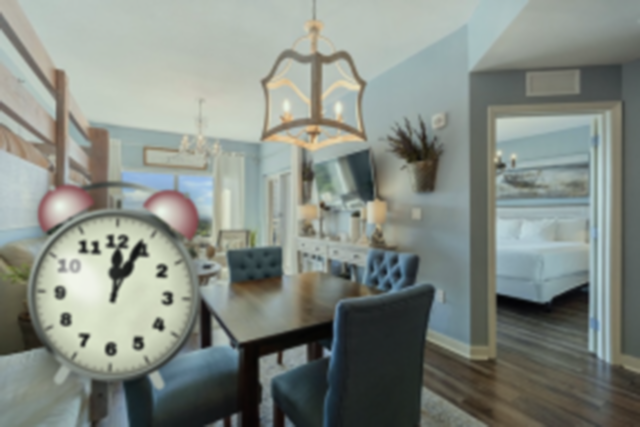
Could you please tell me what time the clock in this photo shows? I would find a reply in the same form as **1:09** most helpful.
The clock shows **12:04**
